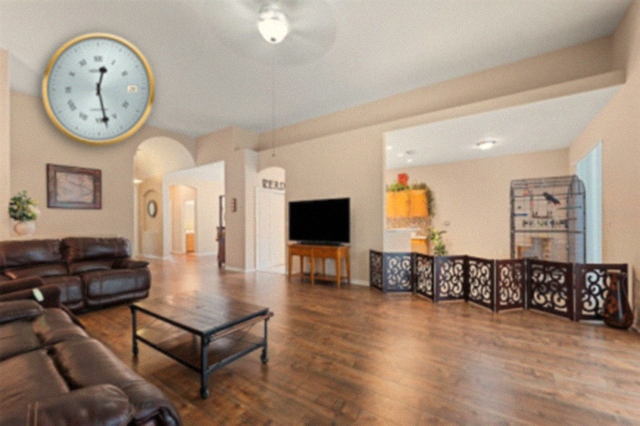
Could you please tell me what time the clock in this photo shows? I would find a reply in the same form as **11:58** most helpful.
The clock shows **12:28**
